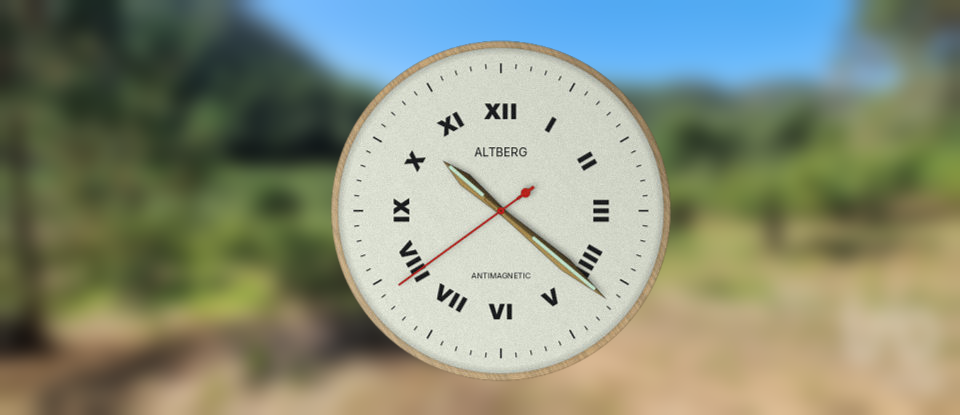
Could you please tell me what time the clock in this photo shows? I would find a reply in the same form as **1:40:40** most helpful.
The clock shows **10:21:39**
